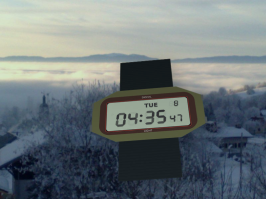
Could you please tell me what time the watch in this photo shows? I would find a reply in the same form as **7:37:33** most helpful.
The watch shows **4:35:47**
